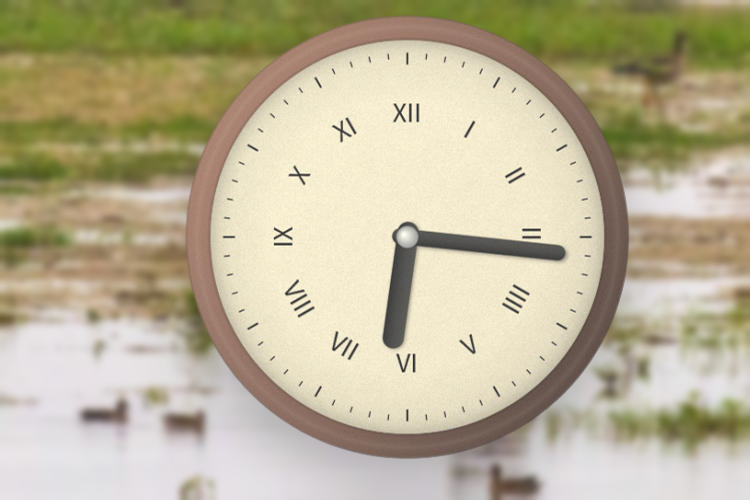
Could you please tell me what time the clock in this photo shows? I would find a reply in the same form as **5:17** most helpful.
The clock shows **6:16**
